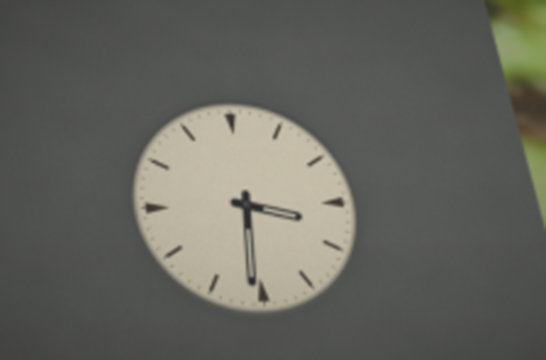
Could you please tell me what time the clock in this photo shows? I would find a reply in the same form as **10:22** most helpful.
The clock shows **3:31**
